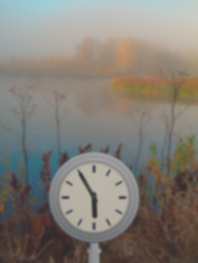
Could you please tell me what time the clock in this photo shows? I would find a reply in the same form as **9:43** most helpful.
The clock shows **5:55**
